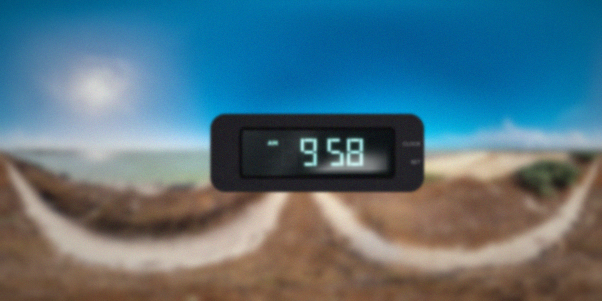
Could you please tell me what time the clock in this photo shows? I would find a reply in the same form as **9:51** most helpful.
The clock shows **9:58**
